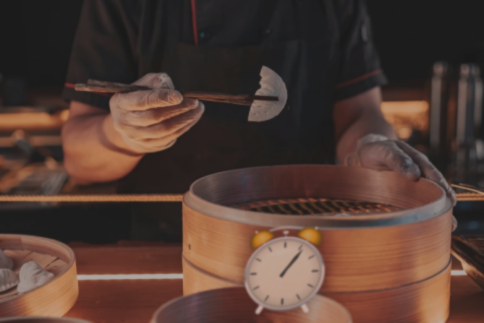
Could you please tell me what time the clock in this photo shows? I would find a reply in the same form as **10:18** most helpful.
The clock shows **1:06**
